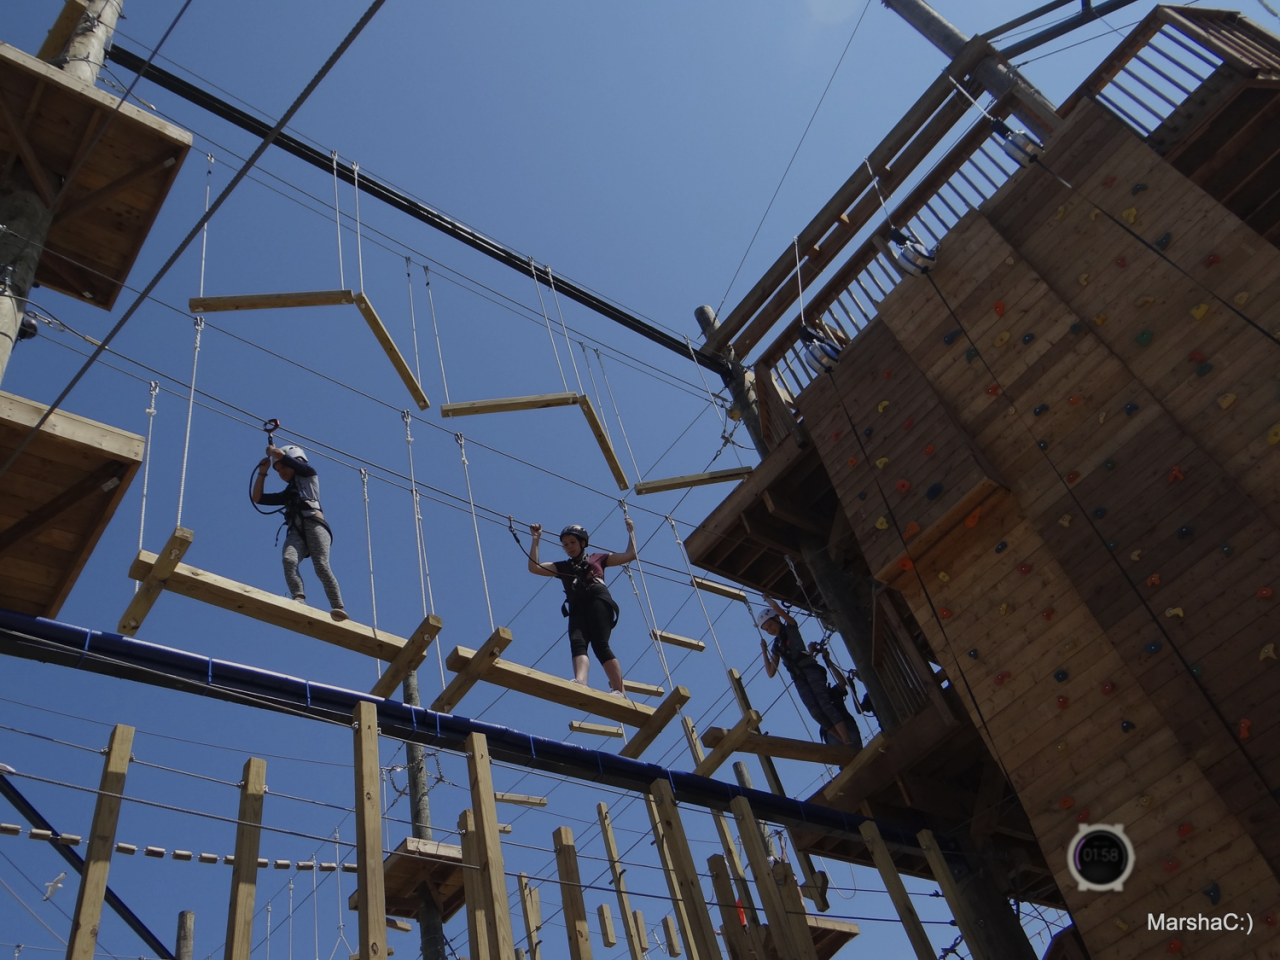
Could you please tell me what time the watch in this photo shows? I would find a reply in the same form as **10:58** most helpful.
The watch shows **1:58**
